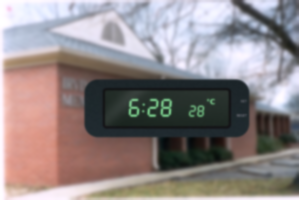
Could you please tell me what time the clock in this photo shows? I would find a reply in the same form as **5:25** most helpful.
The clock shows **6:28**
